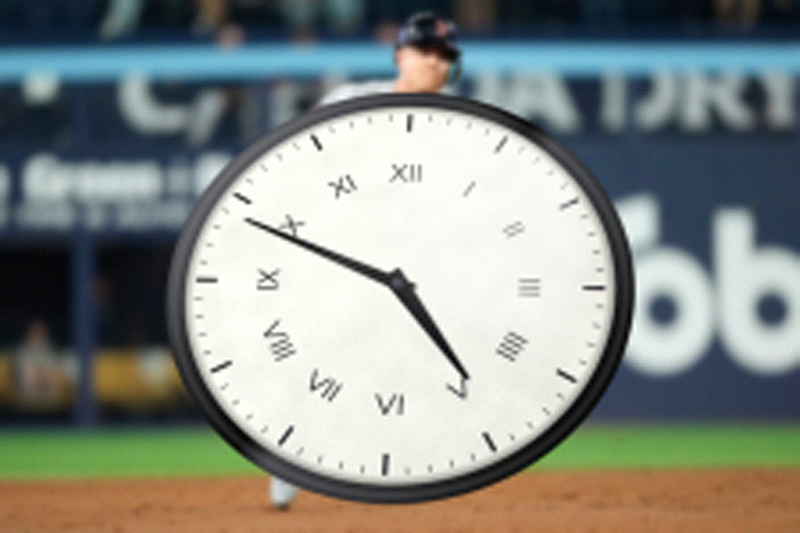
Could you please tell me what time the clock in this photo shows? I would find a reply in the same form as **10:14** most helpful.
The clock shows **4:49**
